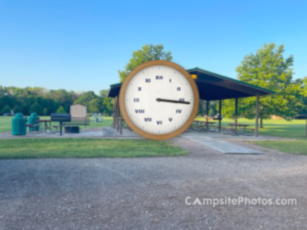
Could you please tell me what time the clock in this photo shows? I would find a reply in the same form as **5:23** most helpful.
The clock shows **3:16**
